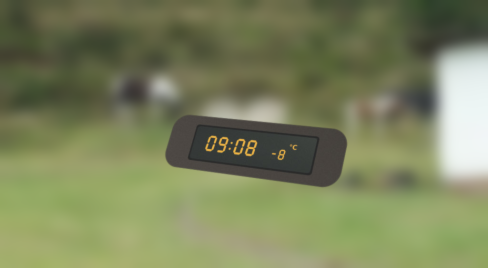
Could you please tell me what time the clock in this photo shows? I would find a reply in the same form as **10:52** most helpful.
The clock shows **9:08**
